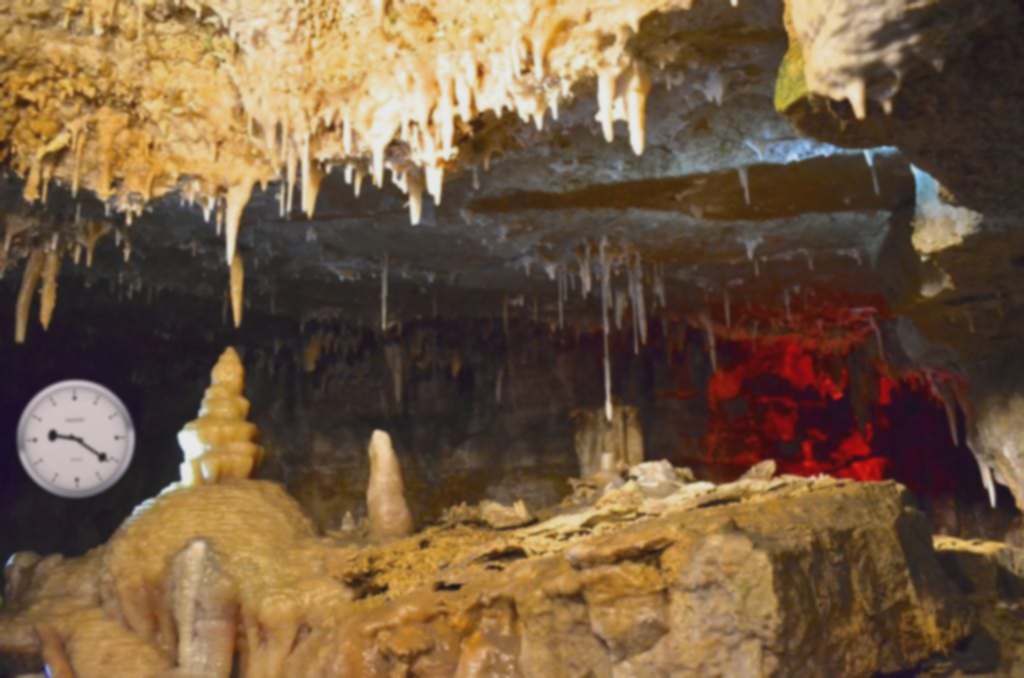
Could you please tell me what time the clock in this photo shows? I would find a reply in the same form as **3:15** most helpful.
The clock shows **9:21**
